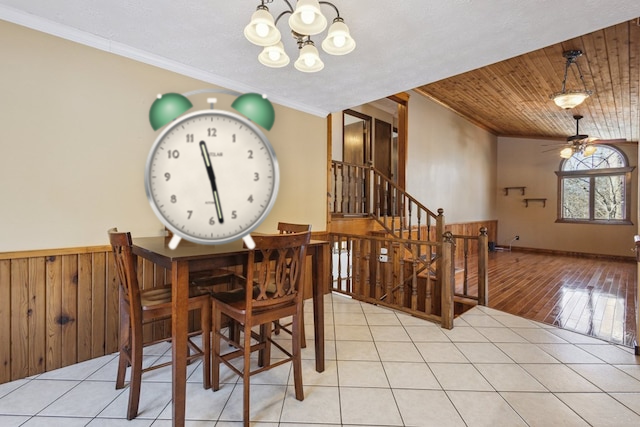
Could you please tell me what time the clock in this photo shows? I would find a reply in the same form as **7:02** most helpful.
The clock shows **11:28**
